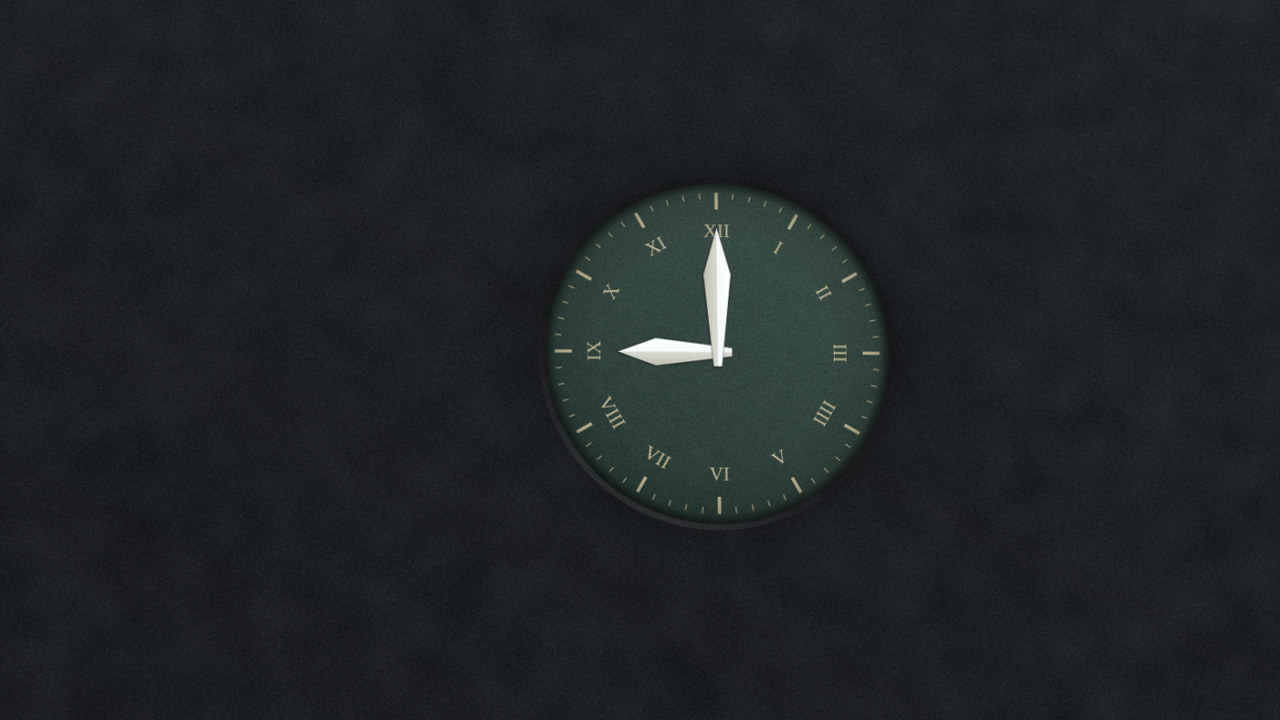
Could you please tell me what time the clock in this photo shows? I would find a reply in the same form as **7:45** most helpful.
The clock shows **9:00**
